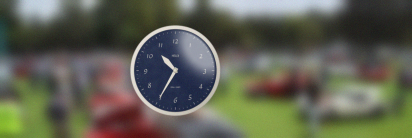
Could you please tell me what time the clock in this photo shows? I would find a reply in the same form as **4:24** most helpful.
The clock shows **10:35**
